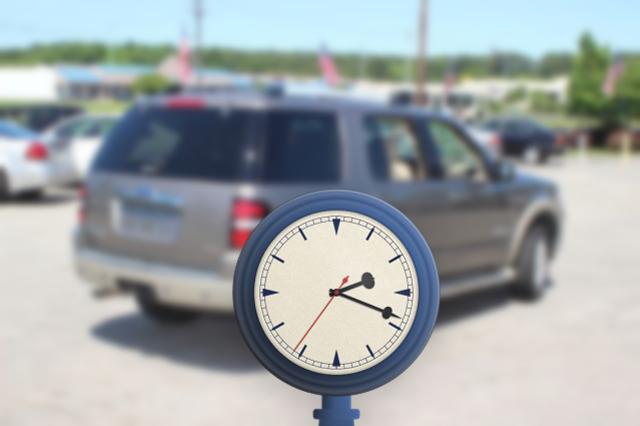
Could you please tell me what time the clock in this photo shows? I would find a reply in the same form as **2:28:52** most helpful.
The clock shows **2:18:36**
